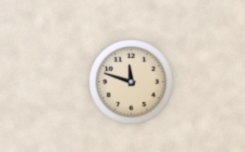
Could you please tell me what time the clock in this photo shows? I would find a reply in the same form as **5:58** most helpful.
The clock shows **11:48**
